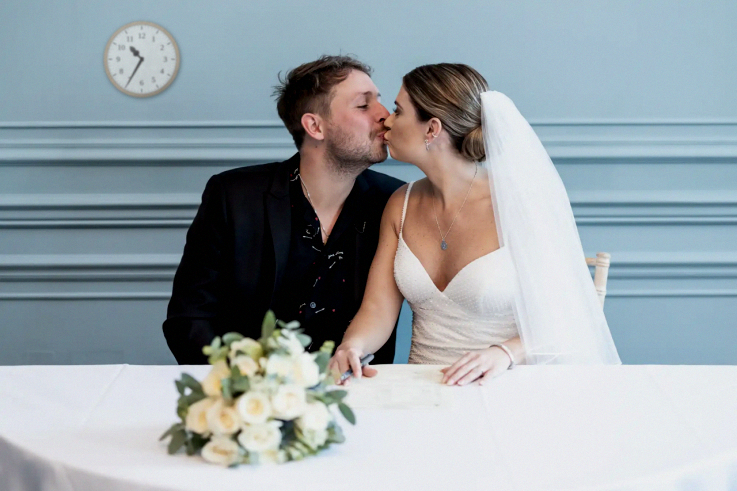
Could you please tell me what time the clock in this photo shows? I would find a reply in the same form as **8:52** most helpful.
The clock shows **10:35**
